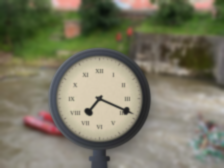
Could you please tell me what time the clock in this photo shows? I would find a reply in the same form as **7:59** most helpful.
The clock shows **7:19**
